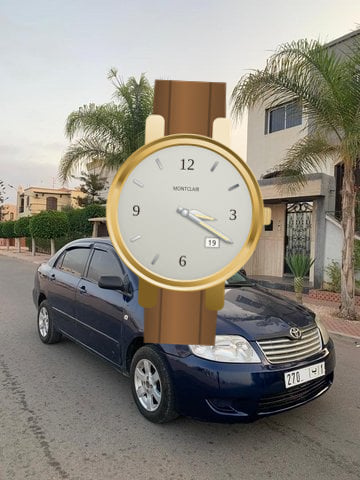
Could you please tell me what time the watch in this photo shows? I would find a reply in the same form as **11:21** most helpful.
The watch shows **3:20**
